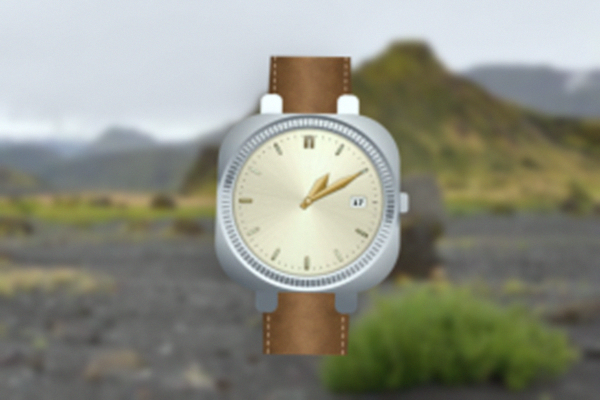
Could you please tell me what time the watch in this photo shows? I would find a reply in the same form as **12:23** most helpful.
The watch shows **1:10**
